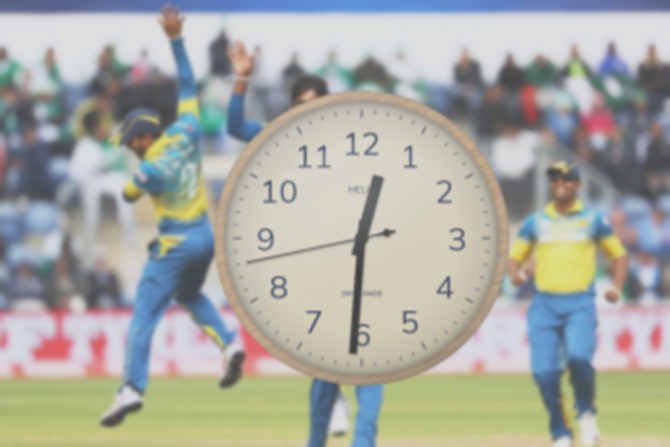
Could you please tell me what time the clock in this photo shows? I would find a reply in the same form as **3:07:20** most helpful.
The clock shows **12:30:43**
